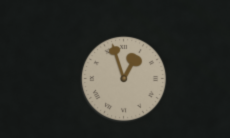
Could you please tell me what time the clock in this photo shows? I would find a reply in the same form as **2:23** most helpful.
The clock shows **12:57**
